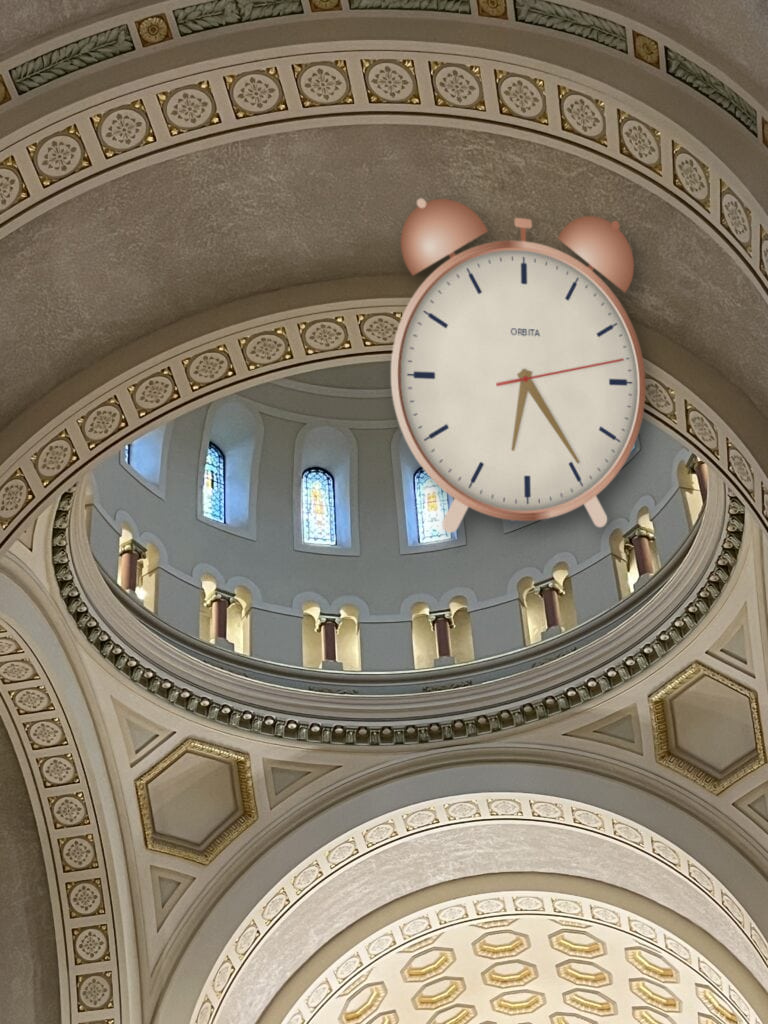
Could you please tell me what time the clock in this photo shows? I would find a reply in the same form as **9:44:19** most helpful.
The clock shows **6:24:13**
